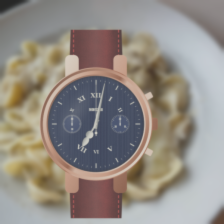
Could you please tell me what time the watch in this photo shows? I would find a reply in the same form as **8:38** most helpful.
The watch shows **7:02**
